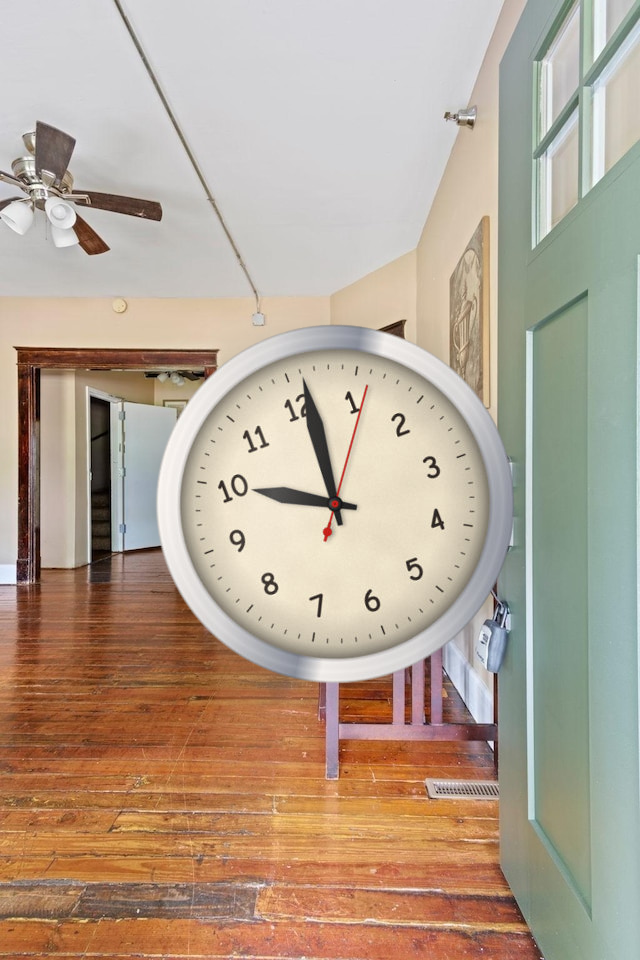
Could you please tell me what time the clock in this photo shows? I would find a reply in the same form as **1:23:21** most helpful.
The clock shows **10:01:06**
